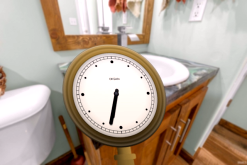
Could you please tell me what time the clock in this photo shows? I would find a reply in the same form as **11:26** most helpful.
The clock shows **6:33**
